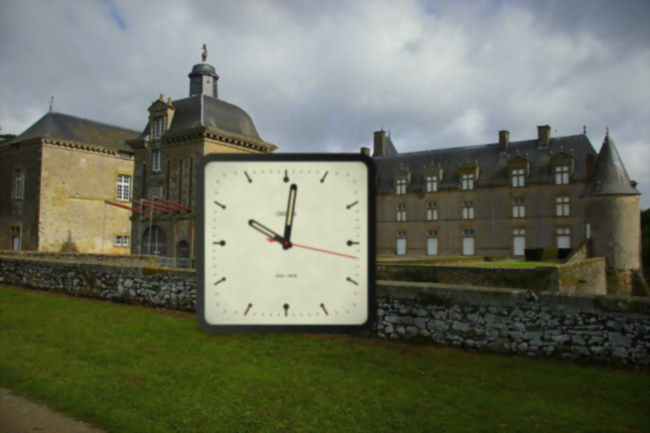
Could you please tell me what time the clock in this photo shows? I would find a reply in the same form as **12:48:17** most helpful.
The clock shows **10:01:17**
